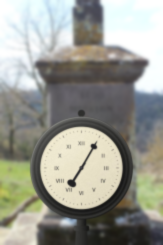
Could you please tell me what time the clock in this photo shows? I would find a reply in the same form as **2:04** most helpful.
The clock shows **7:05**
